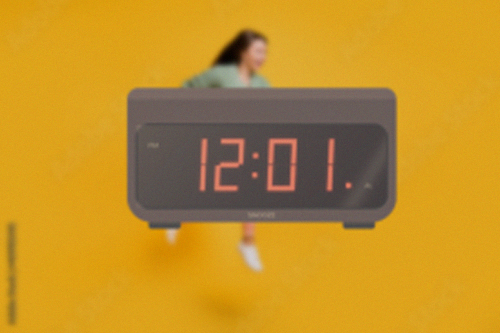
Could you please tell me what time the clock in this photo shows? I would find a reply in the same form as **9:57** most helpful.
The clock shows **12:01**
